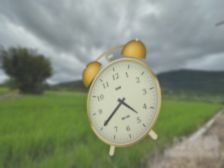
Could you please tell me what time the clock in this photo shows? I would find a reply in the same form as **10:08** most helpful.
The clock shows **4:40**
